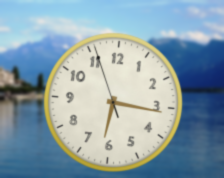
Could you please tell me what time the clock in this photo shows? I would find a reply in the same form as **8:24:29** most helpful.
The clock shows **6:15:56**
